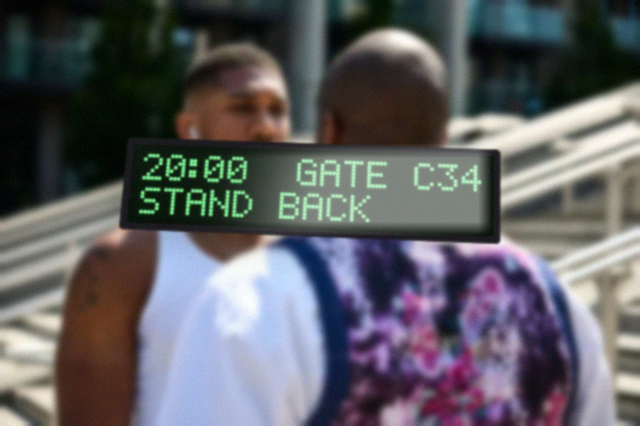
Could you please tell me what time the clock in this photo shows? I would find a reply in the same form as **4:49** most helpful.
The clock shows **20:00**
